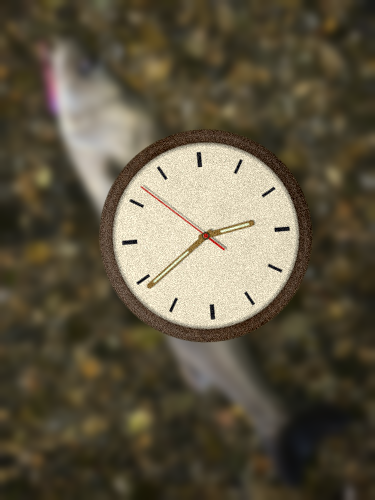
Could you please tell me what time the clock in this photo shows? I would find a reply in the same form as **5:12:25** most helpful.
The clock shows **2:38:52**
